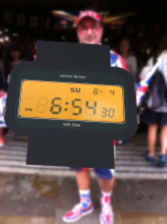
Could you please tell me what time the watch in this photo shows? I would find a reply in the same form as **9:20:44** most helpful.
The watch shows **6:54:30**
